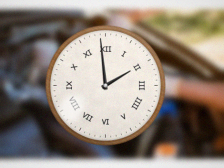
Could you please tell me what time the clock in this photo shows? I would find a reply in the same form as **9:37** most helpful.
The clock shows **1:59**
